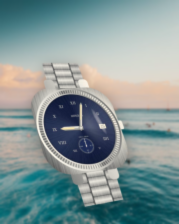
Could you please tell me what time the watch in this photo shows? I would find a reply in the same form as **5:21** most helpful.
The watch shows **9:03**
